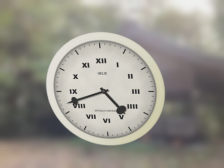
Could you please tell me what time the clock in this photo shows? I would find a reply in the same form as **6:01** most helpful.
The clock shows **4:42**
